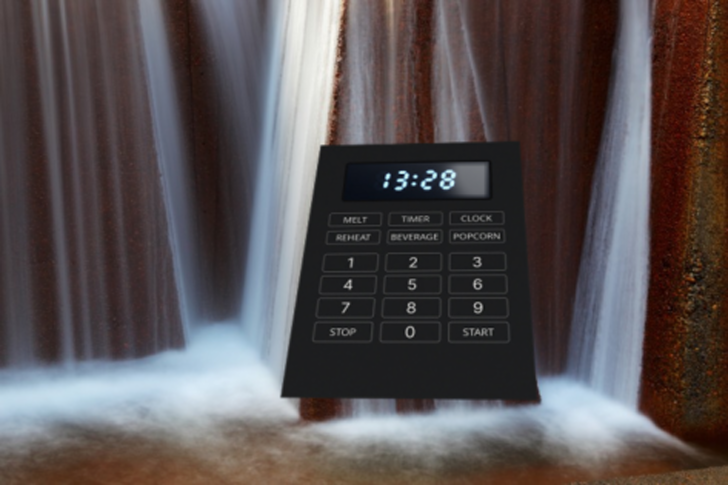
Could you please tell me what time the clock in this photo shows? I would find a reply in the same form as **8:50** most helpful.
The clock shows **13:28**
